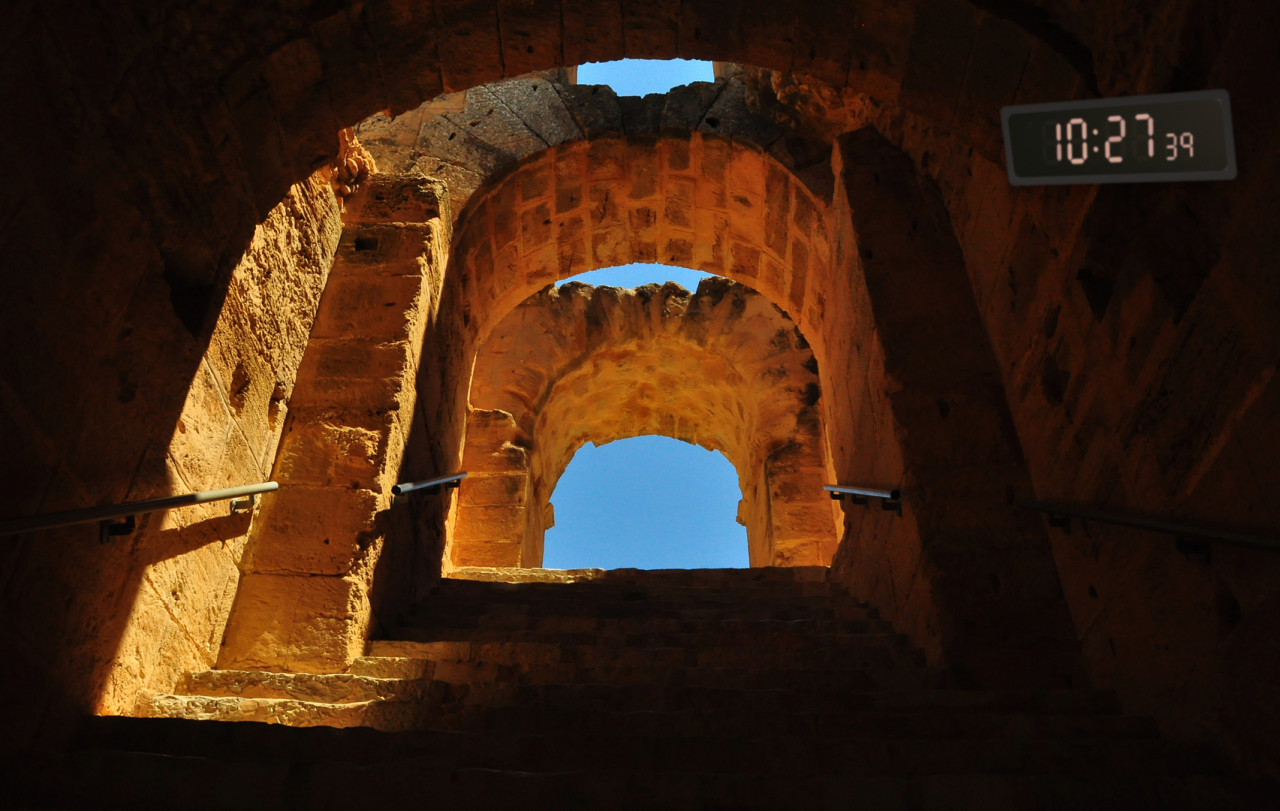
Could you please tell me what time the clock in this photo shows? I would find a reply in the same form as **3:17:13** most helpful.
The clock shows **10:27:39**
